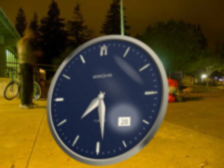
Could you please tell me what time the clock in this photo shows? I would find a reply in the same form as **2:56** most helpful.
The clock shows **7:29**
